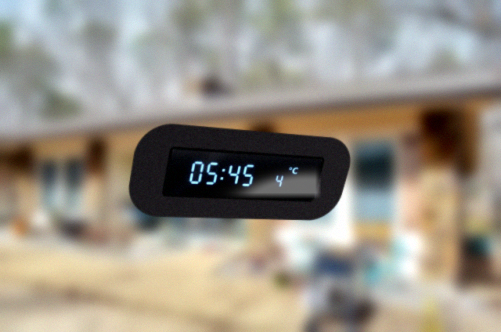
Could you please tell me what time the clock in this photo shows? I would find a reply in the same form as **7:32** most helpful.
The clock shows **5:45**
